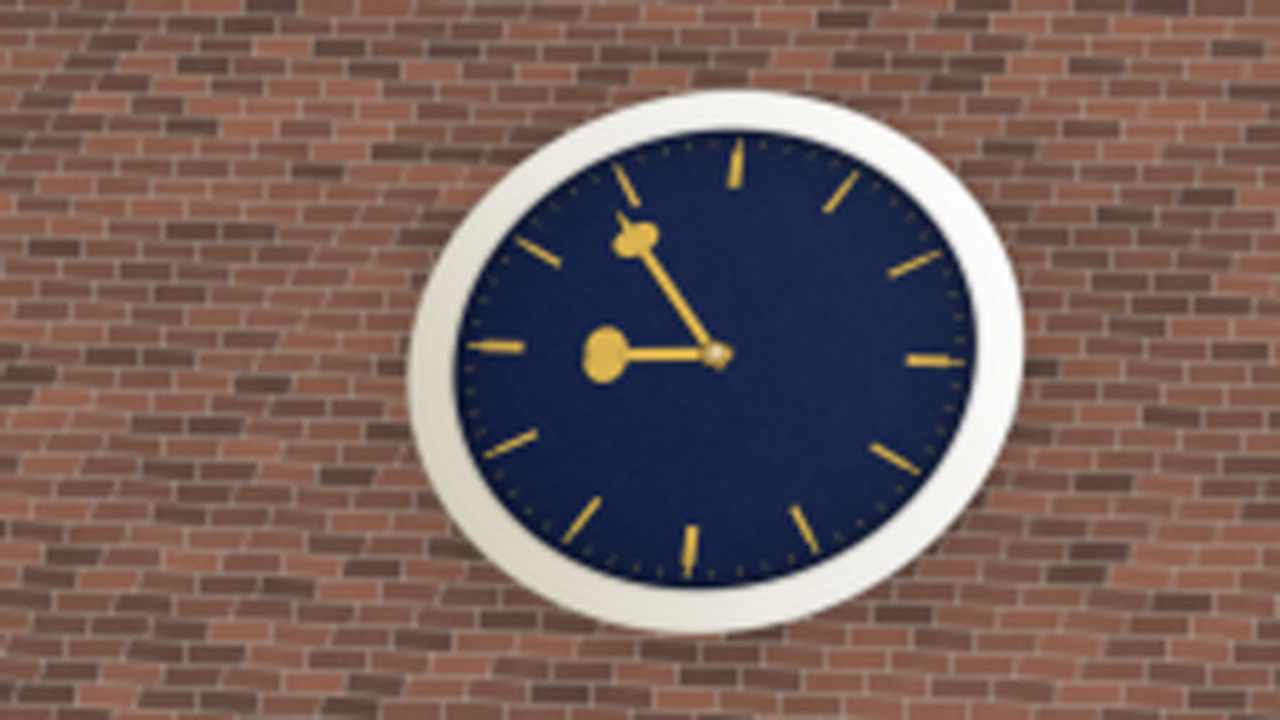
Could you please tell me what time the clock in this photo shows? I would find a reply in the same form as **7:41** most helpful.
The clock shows **8:54**
